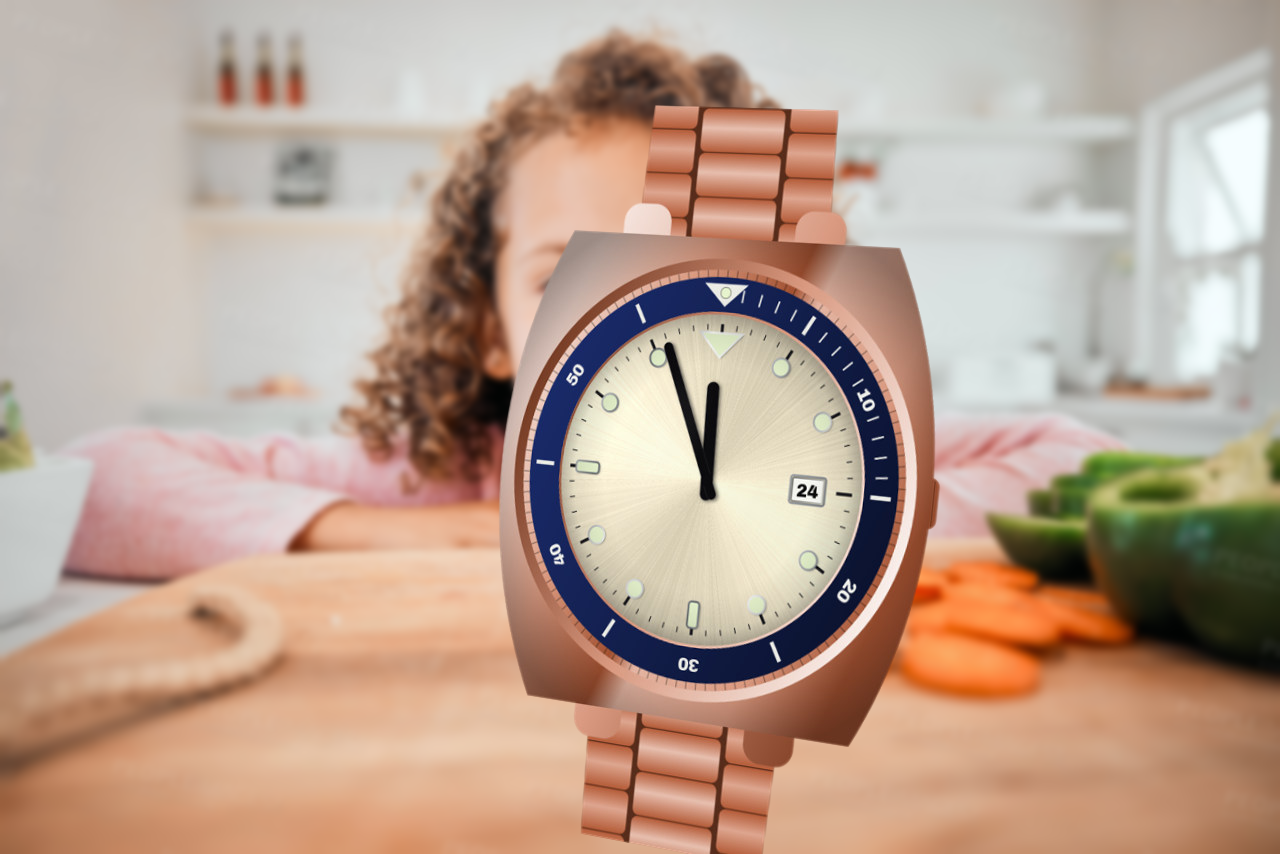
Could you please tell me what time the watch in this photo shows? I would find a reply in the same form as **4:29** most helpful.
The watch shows **11:56**
